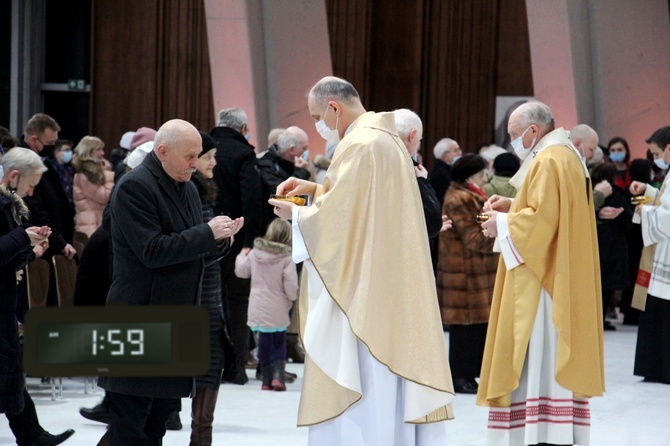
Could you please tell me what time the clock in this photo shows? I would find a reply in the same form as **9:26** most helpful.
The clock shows **1:59**
